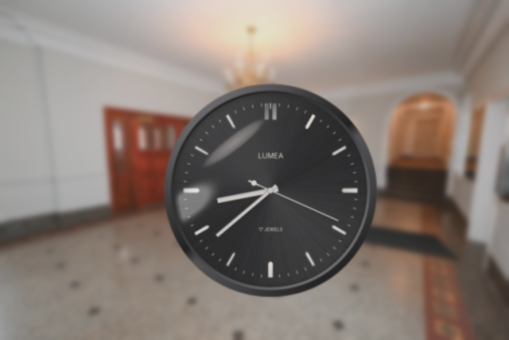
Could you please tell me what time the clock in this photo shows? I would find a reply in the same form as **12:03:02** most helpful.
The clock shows **8:38:19**
